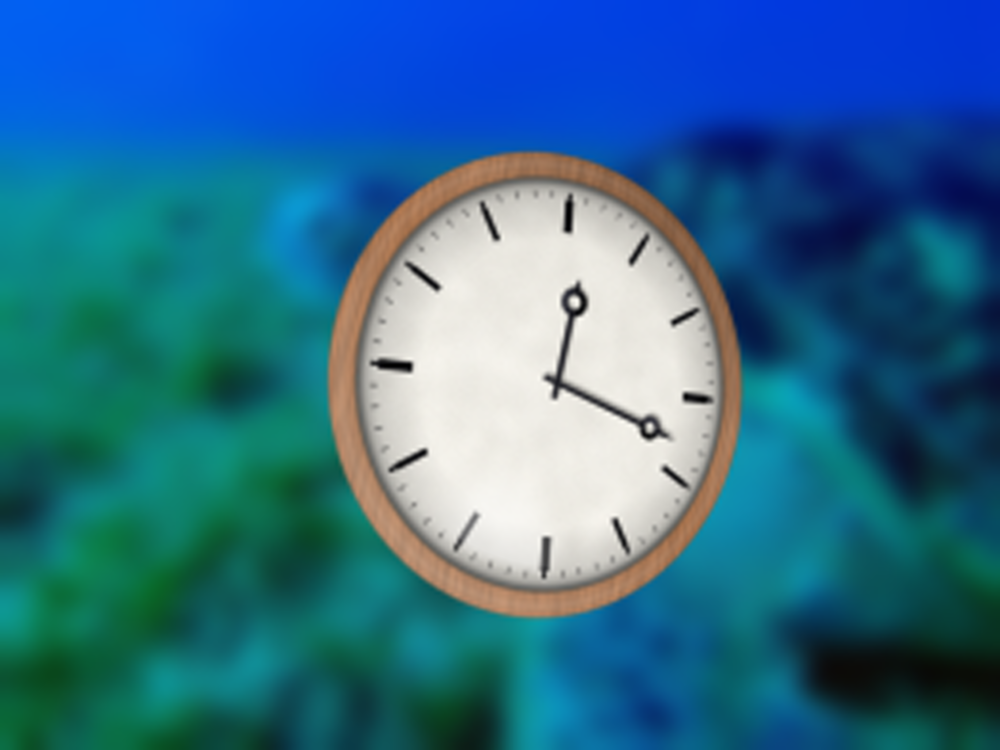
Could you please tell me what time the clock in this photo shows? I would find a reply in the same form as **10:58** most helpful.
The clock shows **12:18**
